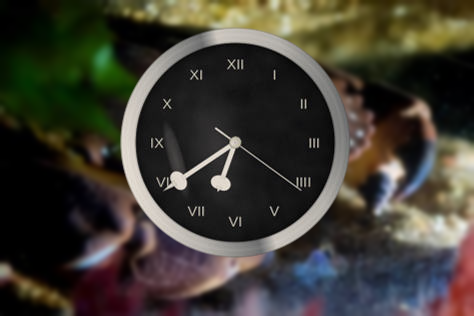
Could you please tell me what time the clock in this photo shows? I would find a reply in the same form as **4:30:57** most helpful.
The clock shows **6:39:21**
